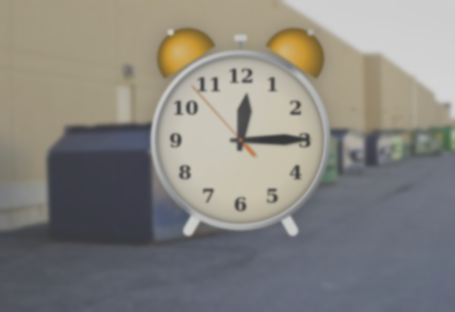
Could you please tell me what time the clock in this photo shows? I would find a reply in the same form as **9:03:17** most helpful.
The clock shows **12:14:53**
